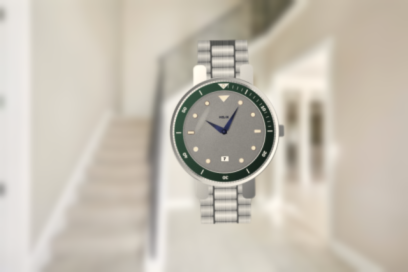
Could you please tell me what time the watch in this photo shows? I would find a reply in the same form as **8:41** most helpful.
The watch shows **10:05**
